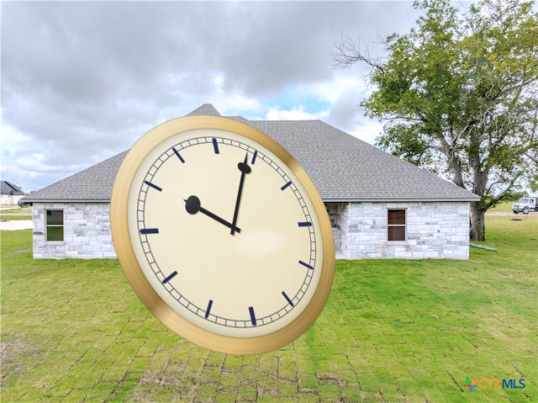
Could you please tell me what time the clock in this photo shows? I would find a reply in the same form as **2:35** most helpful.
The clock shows **10:04**
